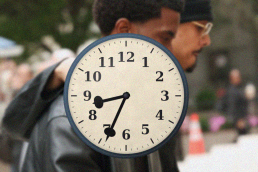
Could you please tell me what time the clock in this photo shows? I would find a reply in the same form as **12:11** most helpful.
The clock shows **8:34**
